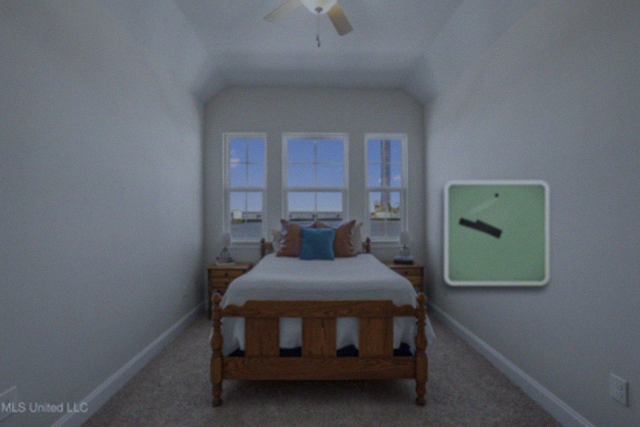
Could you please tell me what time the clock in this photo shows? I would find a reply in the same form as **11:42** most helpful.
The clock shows **9:48**
